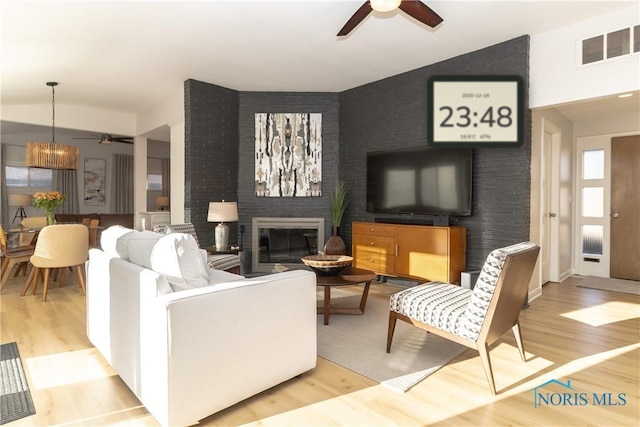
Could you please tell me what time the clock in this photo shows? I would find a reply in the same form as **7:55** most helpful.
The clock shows **23:48**
